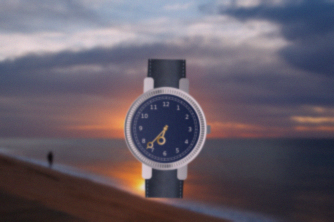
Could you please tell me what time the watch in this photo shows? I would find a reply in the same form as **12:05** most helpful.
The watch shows **6:37**
